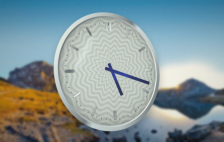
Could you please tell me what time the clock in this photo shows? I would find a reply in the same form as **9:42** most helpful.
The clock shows **5:18**
